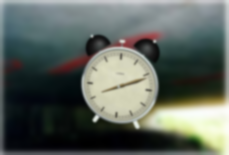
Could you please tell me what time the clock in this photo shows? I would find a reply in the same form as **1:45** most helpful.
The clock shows **8:11**
